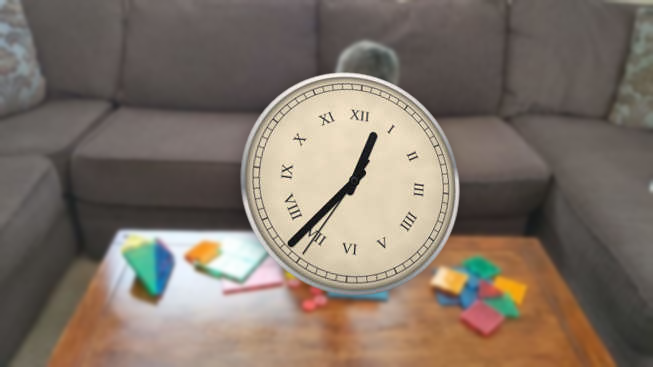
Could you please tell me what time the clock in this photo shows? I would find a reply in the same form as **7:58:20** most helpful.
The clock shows **12:36:35**
